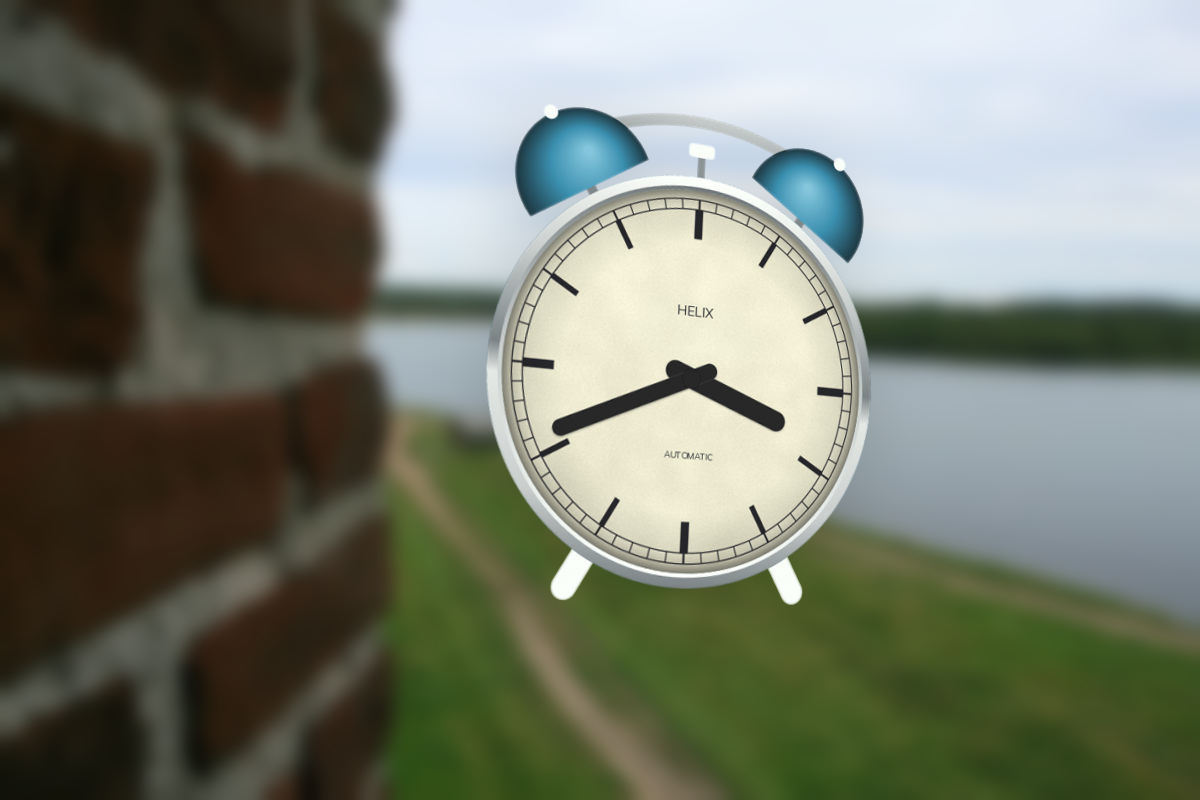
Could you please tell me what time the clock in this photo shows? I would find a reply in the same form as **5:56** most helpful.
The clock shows **3:41**
